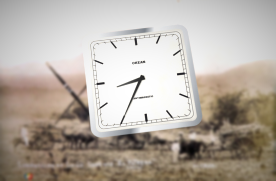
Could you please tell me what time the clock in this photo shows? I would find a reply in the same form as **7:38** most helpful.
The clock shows **8:35**
